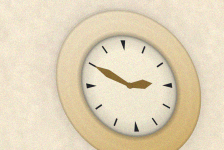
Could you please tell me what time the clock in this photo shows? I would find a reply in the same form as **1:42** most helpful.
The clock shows **2:50**
